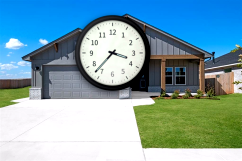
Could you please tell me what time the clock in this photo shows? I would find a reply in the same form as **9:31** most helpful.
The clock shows **3:37**
